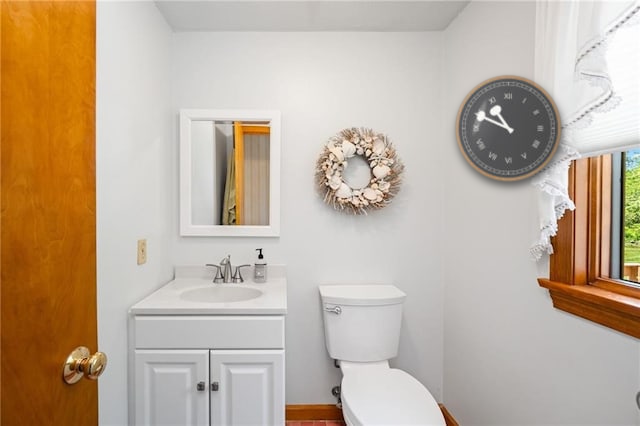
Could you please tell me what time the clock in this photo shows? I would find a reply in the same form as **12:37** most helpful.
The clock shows **10:49**
